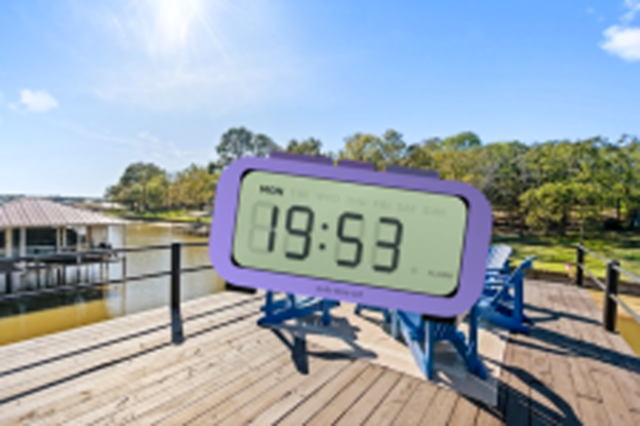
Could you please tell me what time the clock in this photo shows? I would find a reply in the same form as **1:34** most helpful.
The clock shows **19:53**
